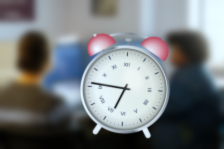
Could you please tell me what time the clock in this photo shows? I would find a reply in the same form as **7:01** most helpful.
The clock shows **6:46**
